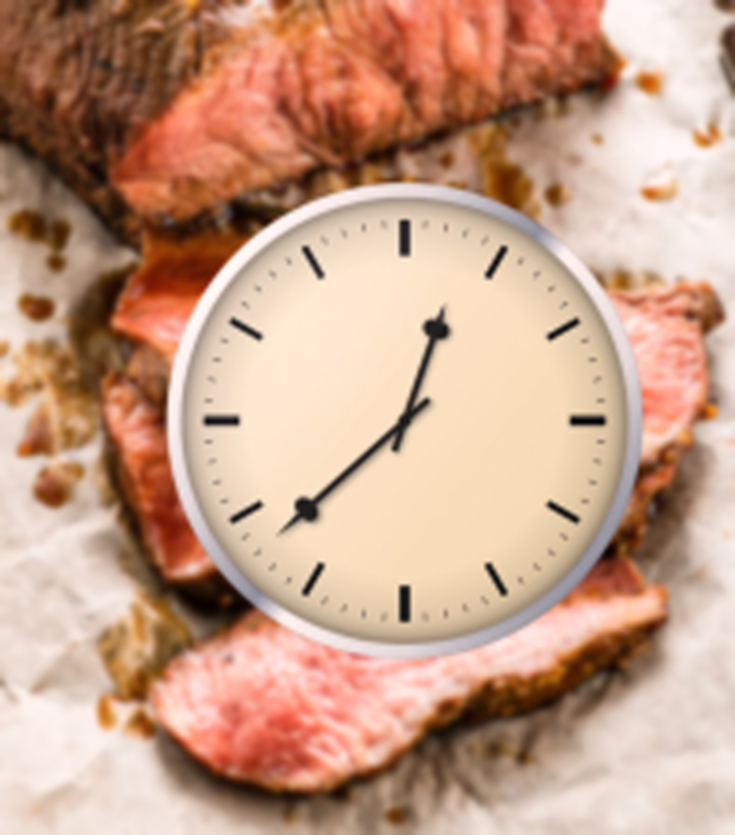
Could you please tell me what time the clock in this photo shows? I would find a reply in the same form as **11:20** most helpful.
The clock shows **12:38**
